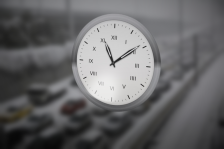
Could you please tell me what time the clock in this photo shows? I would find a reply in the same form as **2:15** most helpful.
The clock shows **11:09**
